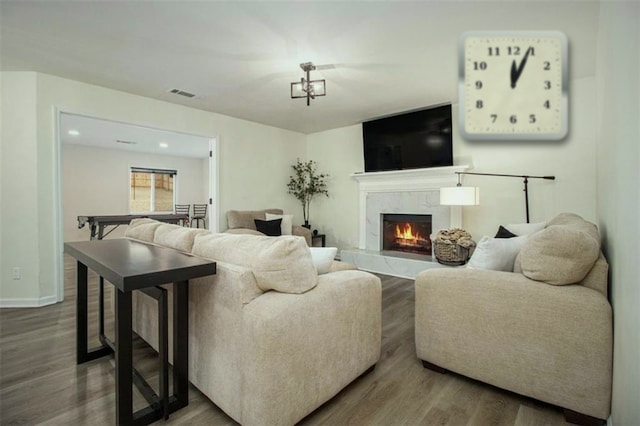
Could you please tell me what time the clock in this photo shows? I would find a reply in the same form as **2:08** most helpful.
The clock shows **12:04**
